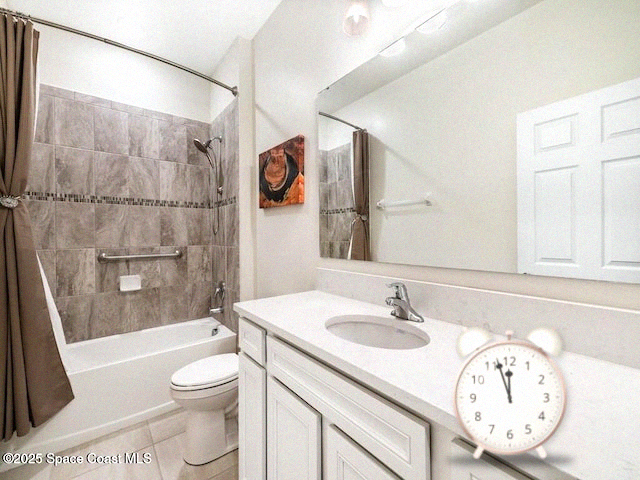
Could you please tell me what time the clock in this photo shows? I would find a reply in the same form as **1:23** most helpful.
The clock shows **11:57**
